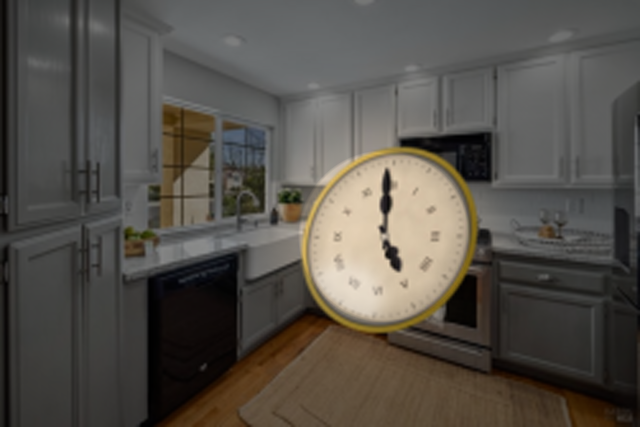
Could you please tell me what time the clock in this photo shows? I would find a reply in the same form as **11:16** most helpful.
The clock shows **4:59**
